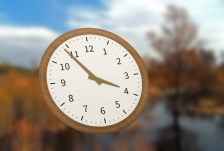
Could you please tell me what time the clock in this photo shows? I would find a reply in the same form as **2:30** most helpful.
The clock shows **3:54**
